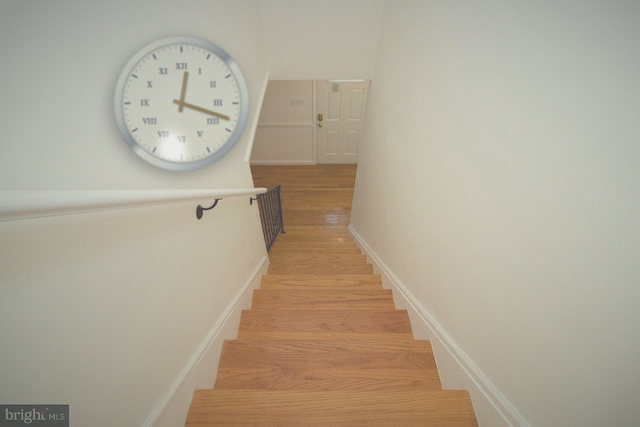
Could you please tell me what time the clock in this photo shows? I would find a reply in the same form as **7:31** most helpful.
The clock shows **12:18**
